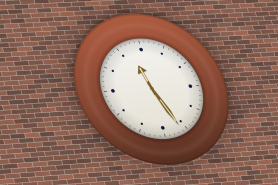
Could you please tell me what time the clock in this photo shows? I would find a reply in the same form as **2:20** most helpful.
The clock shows **11:26**
